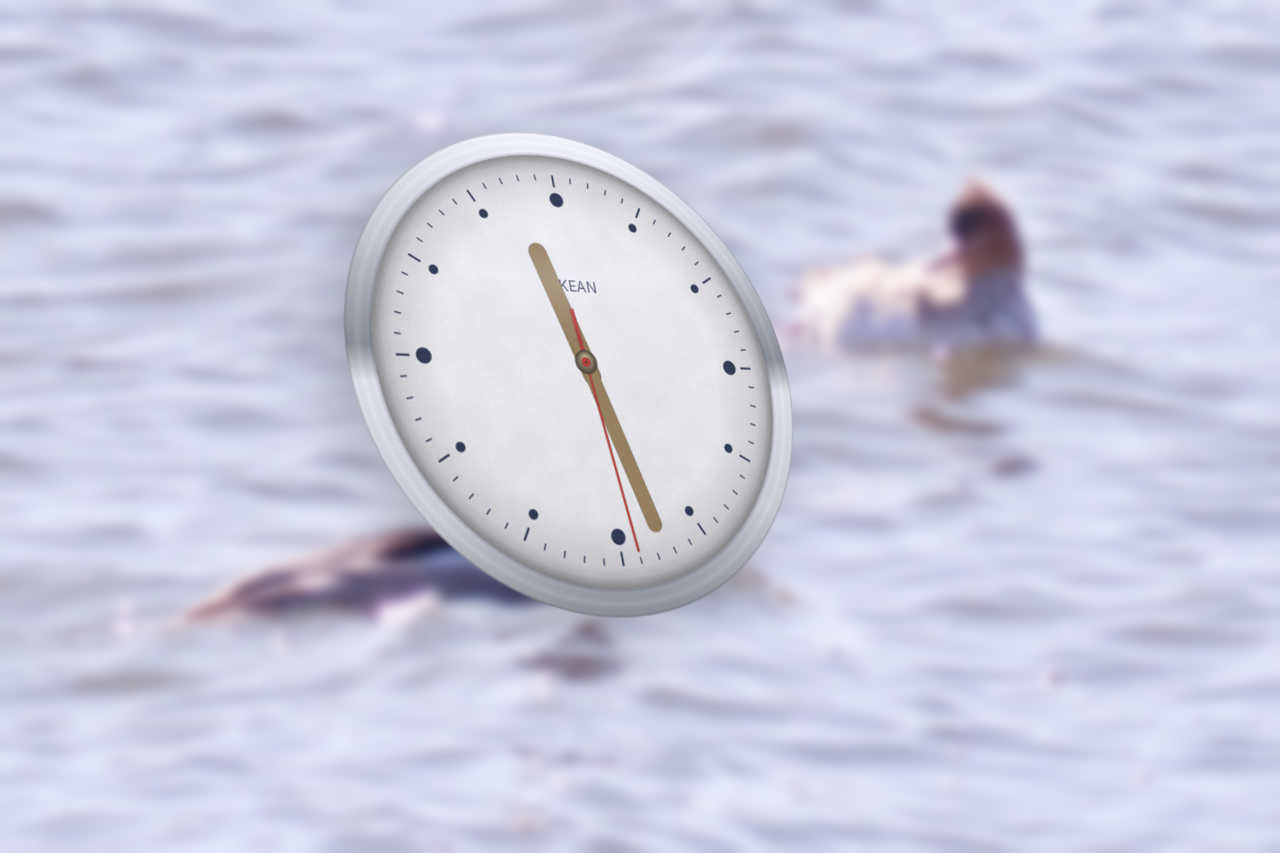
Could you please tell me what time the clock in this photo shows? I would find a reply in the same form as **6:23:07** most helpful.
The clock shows **11:27:29**
